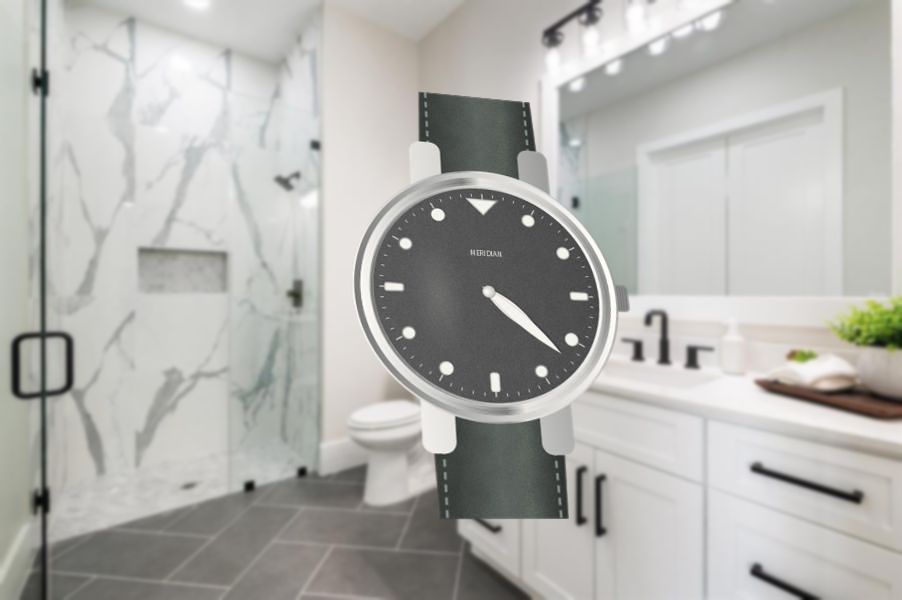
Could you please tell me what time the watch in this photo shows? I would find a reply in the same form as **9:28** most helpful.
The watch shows **4:22**
